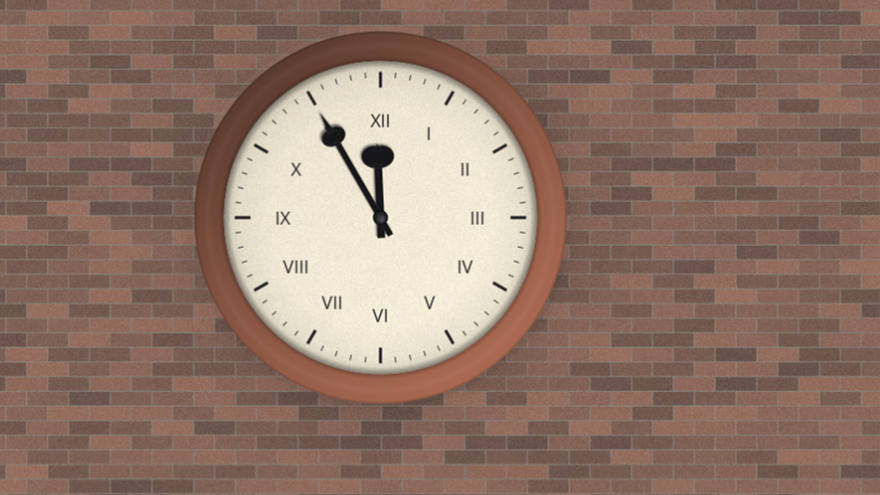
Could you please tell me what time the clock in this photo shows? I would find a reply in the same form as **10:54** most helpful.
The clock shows **11:55**
